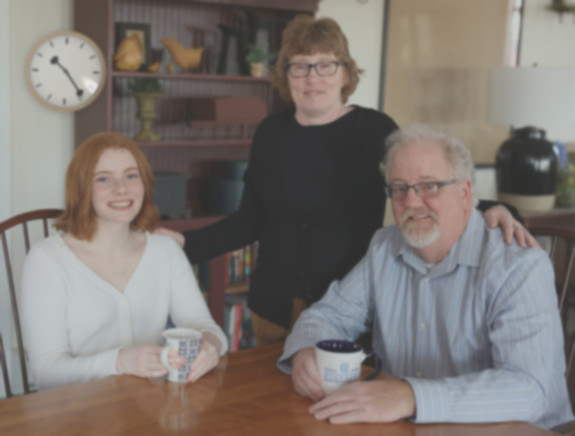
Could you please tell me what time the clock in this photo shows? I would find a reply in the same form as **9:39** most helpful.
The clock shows **10:24**
